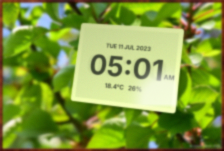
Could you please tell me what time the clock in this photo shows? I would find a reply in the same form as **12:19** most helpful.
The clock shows **5:01**
